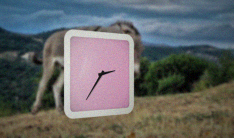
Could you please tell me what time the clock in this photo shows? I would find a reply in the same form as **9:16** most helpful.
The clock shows **2:36**
